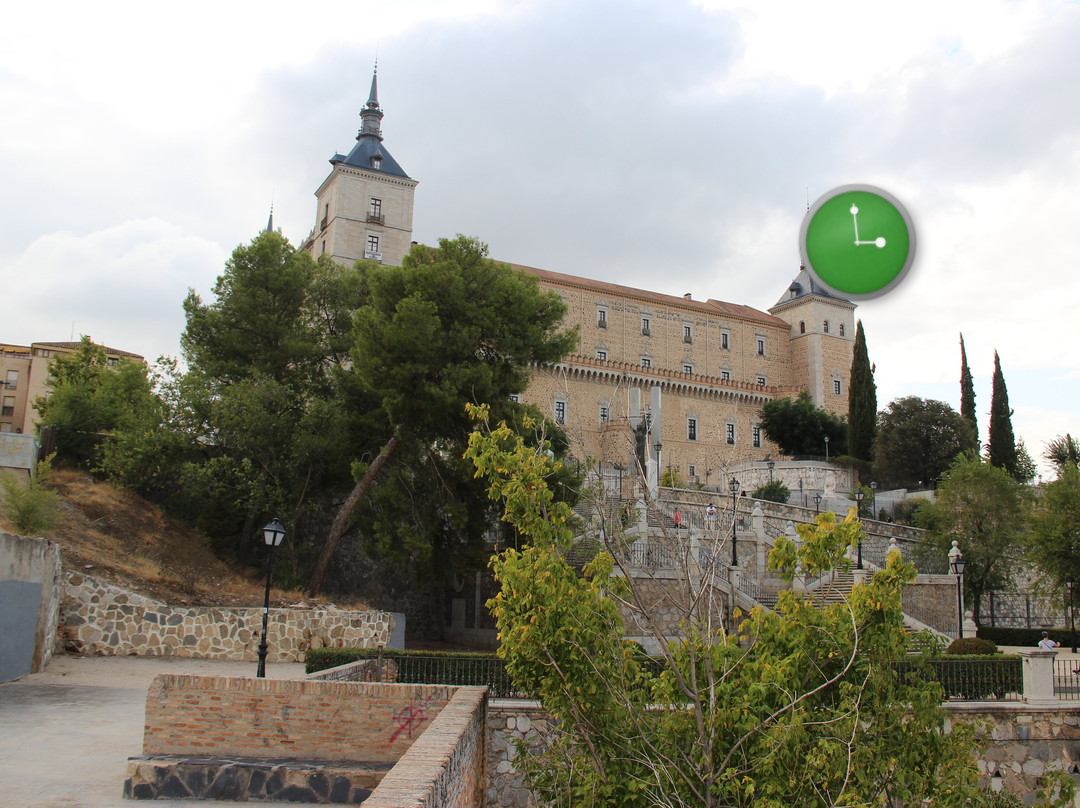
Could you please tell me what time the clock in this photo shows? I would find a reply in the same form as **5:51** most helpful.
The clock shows **2:59**
